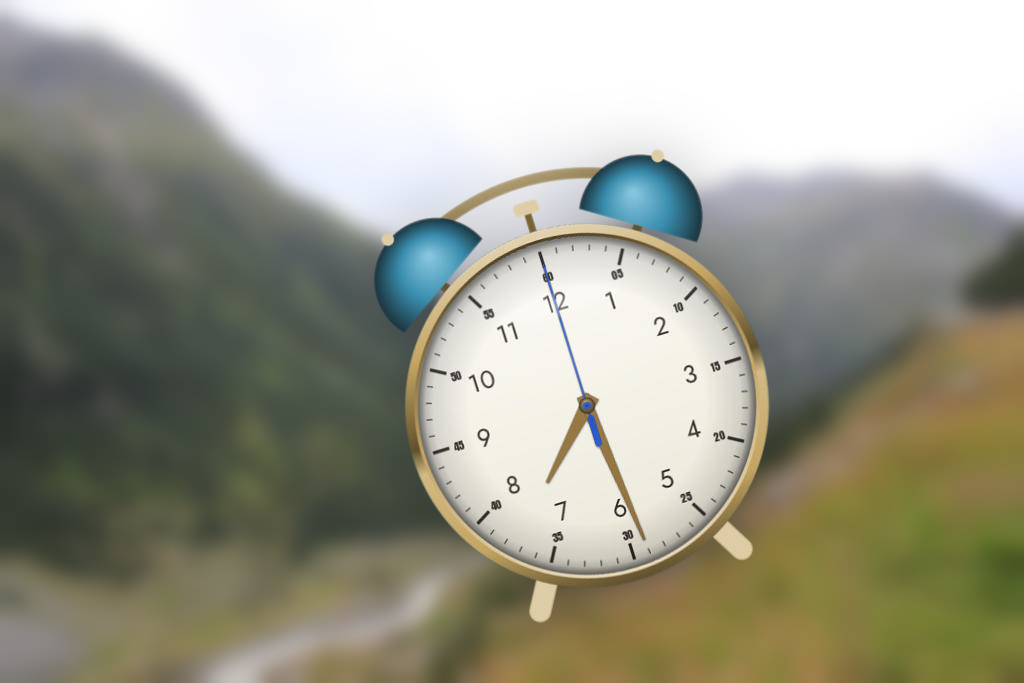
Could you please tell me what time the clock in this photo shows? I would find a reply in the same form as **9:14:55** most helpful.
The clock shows **7:29:00**
